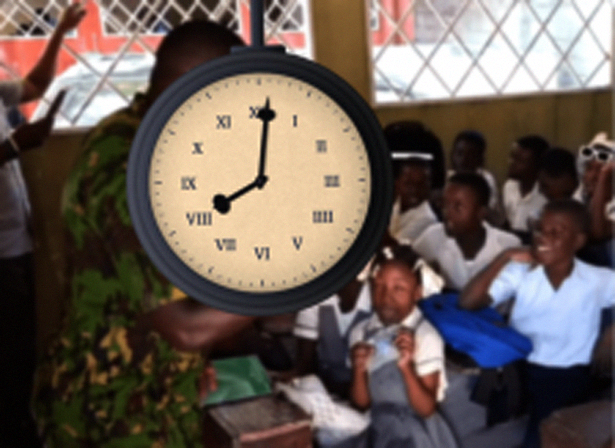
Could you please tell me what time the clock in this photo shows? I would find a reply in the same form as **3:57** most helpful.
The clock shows **8:01**
